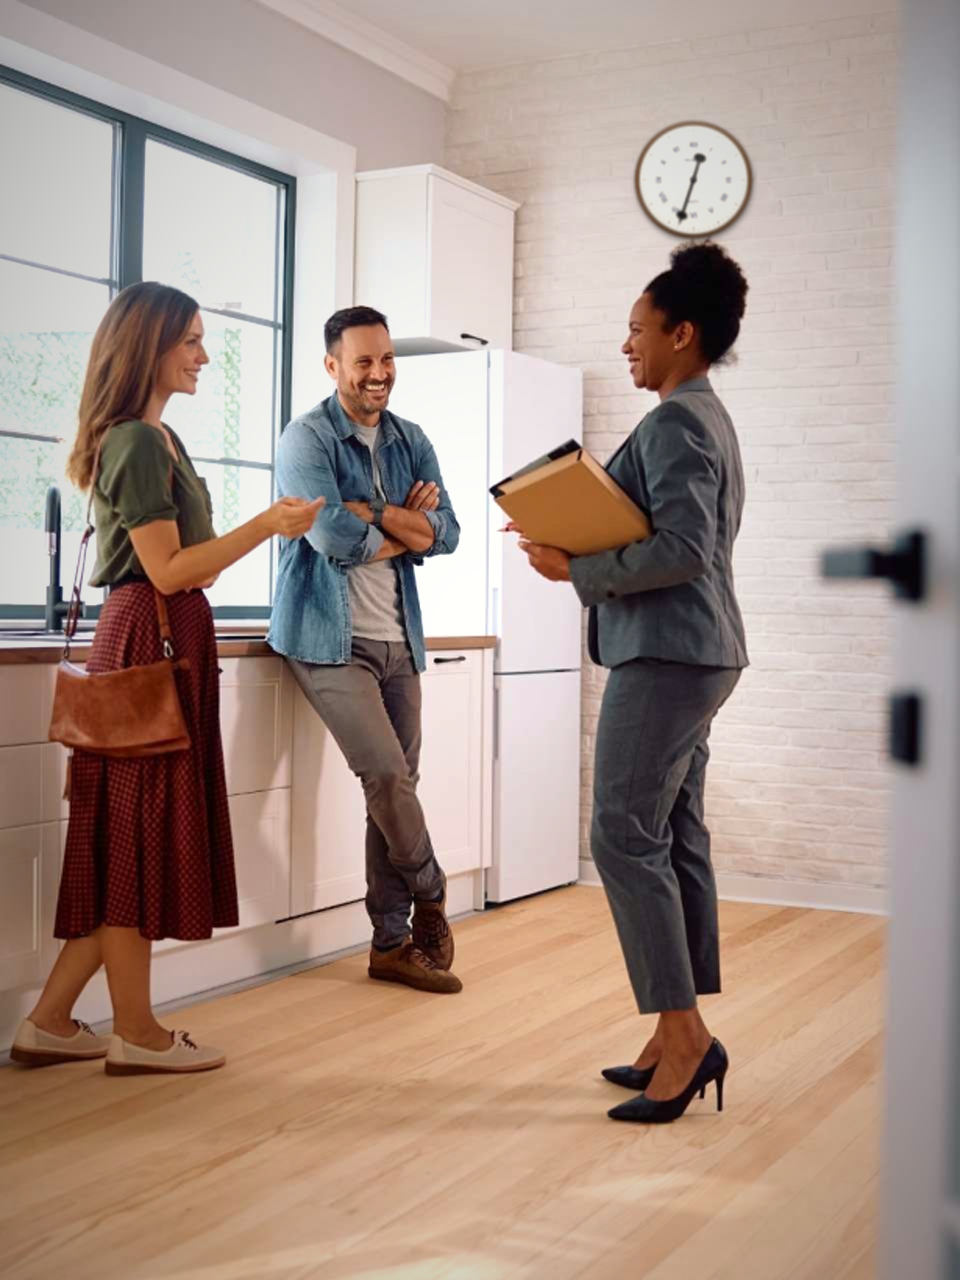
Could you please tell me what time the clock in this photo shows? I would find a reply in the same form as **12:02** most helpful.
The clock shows **12:33**
